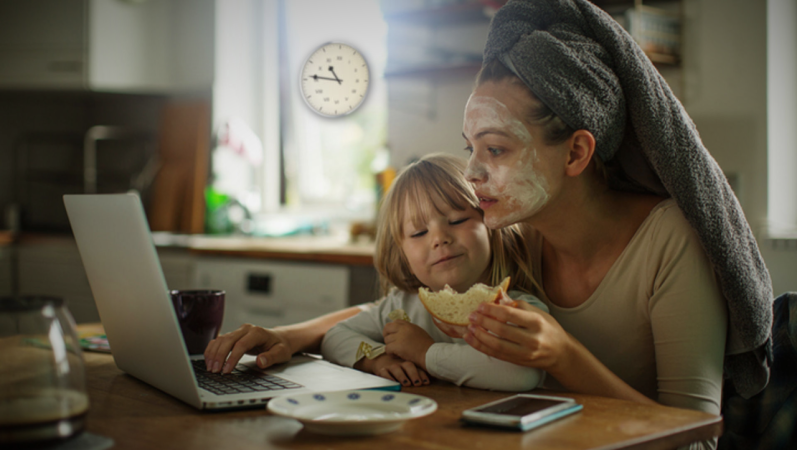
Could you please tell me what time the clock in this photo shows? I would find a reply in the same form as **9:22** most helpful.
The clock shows **10:46**
